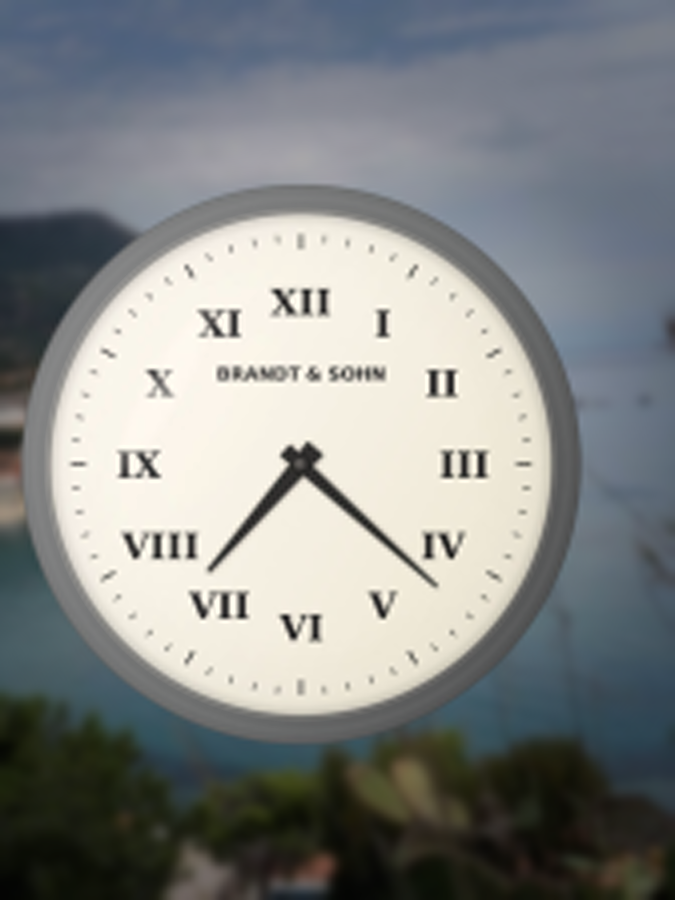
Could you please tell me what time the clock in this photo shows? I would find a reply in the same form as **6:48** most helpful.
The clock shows **7:22**
